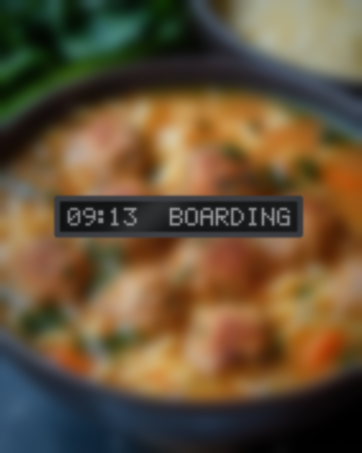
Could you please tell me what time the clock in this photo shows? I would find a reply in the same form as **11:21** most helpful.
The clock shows **9:13**
